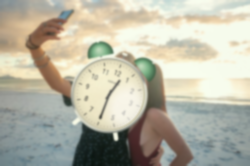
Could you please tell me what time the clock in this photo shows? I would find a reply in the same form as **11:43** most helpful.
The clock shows **12:30**
